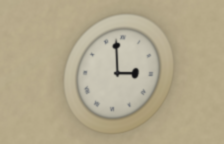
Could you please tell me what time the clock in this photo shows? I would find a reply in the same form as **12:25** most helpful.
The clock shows **2:58**
